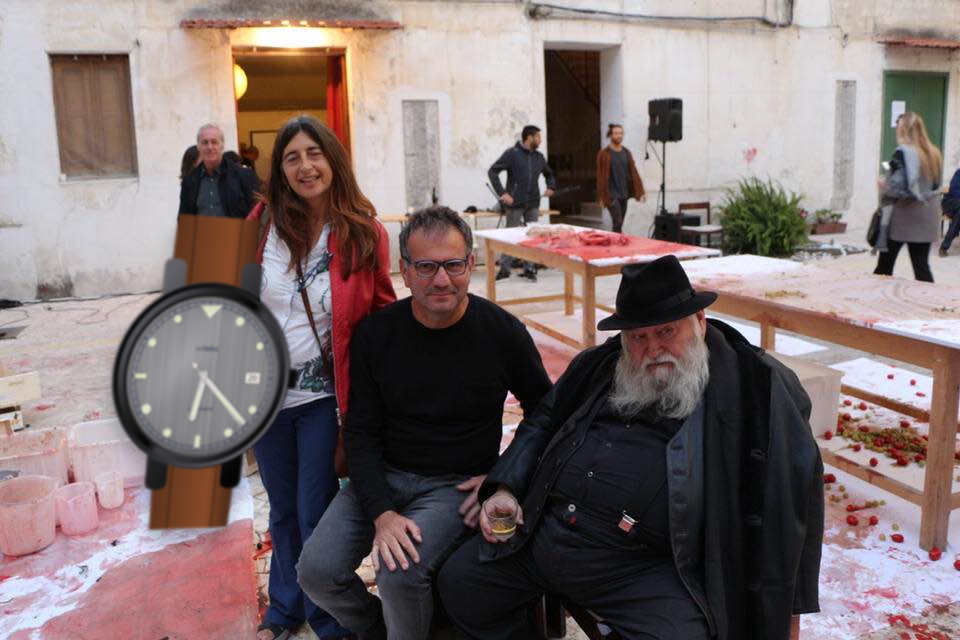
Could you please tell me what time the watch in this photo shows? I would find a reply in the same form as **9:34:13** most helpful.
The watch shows **6:22:23**
